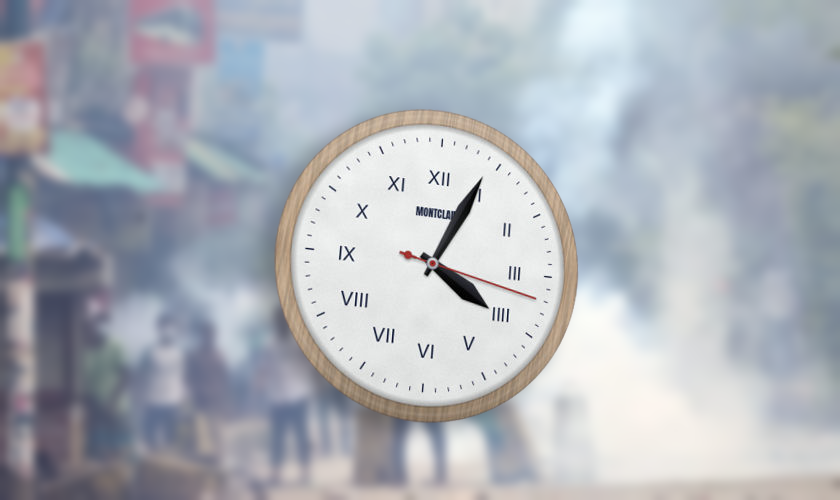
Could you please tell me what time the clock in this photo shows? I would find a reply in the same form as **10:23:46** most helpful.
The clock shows **4:04:17**
